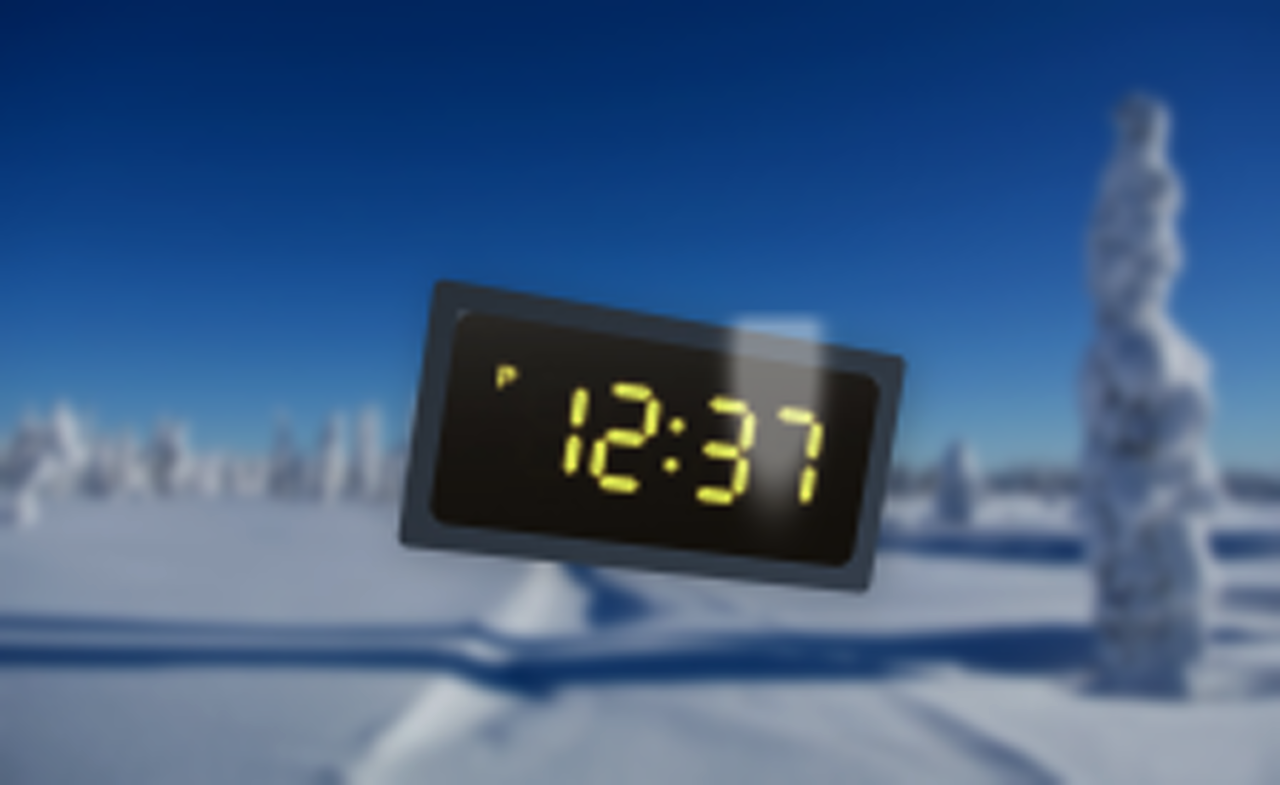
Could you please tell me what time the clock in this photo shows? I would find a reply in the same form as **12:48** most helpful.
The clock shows **12:37**
